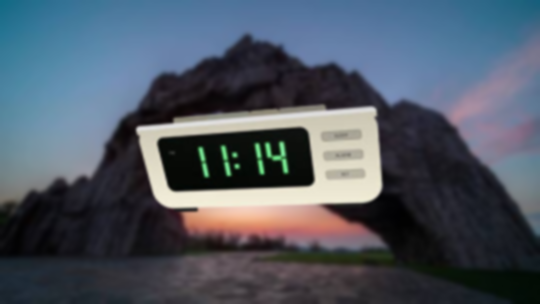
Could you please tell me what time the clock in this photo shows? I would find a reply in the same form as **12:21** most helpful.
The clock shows **11:14**
